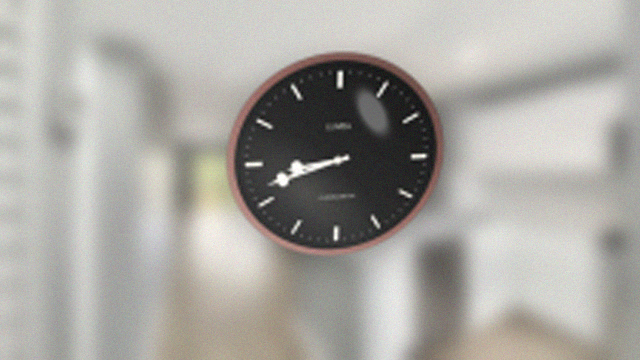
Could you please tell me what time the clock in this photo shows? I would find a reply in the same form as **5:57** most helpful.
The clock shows **8:42**
